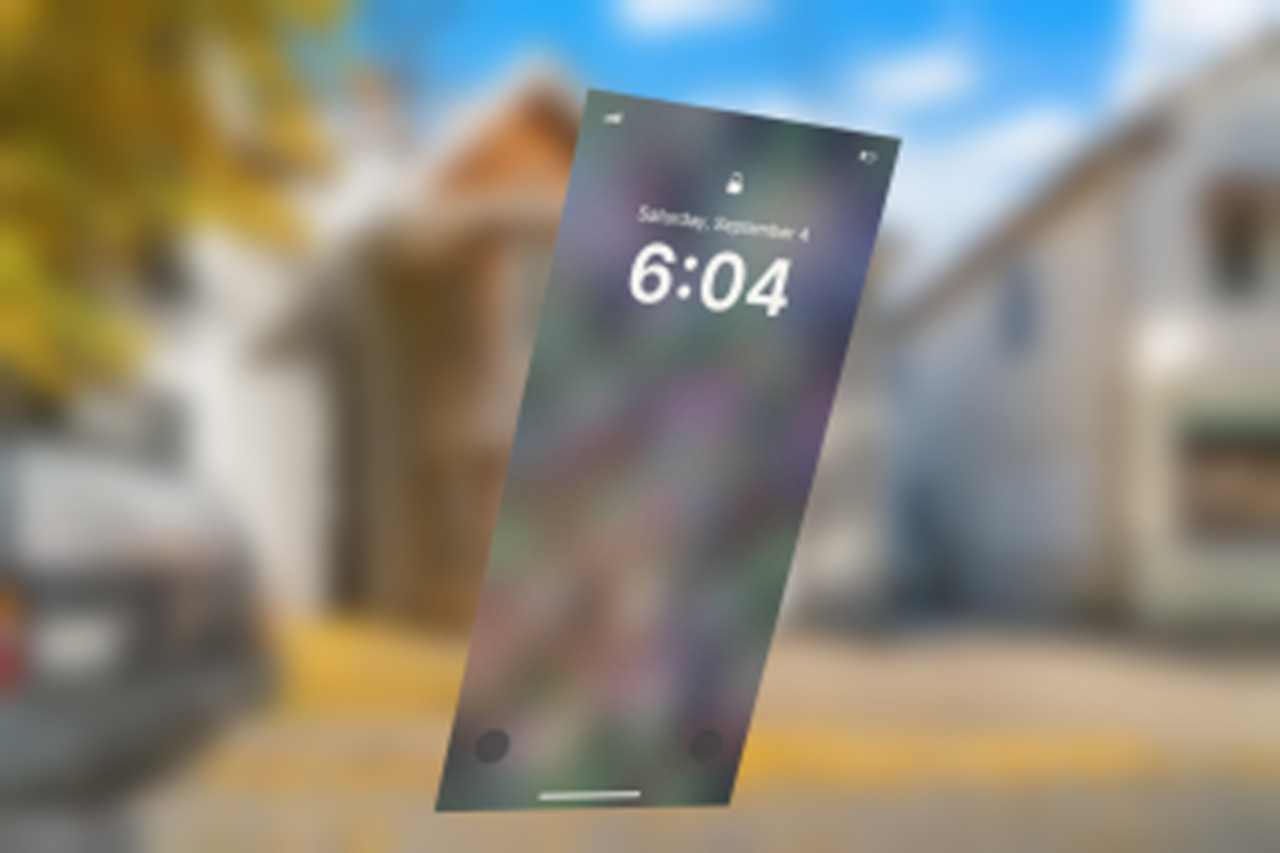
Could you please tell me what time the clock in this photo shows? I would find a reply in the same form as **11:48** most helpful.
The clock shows **6:04**
